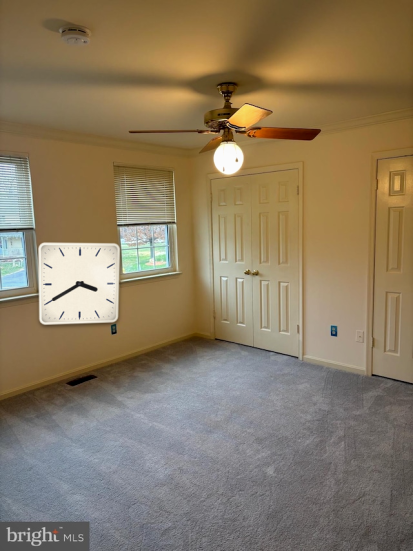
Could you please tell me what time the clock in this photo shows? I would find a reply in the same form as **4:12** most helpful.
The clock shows **3:40**
